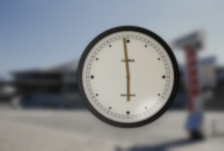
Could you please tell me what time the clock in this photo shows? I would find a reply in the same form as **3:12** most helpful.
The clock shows **5:59**
